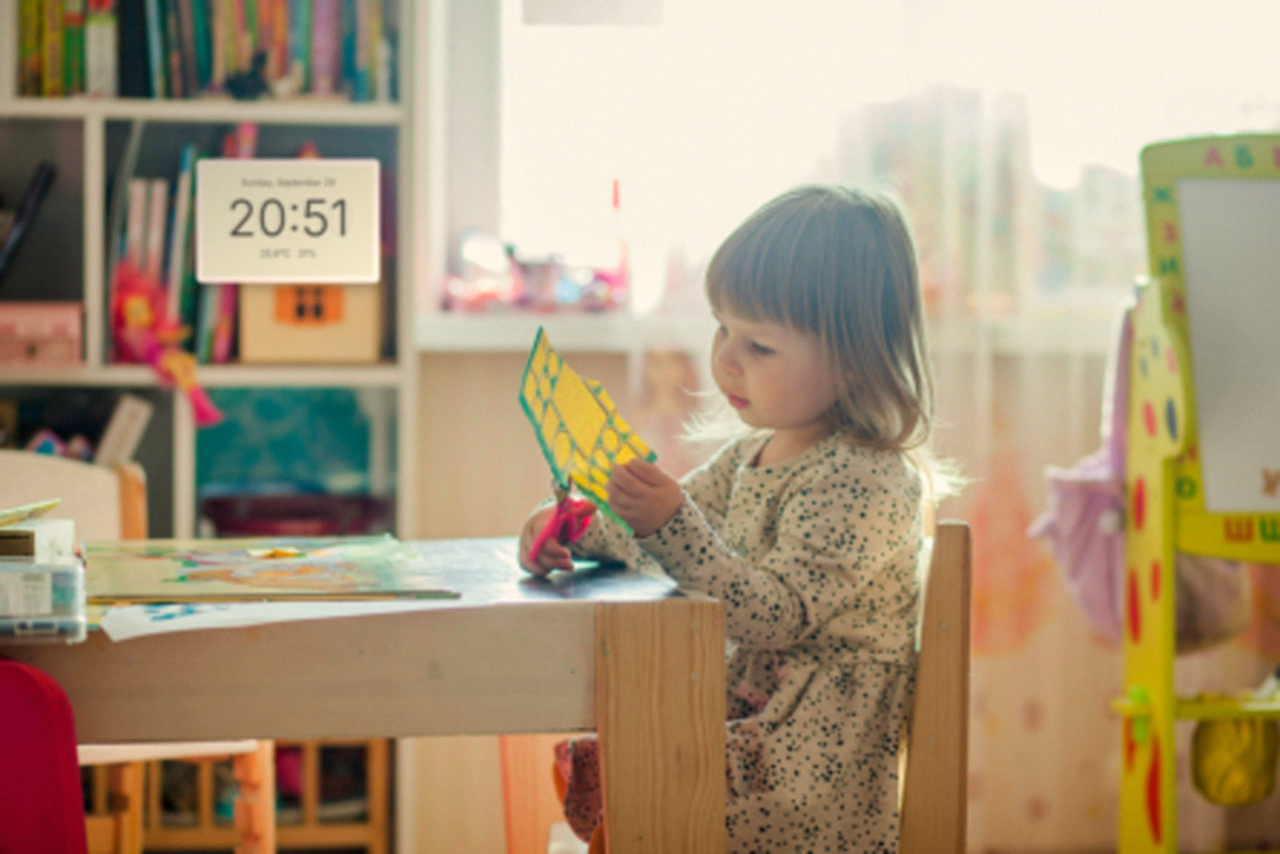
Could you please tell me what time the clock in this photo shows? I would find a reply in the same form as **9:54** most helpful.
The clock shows **20:51**
